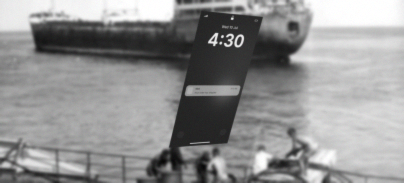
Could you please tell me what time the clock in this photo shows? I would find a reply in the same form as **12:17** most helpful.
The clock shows **4:30**
